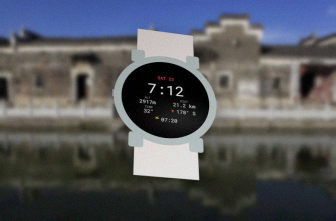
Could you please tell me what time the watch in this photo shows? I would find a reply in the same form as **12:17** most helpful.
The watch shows **7:12**
